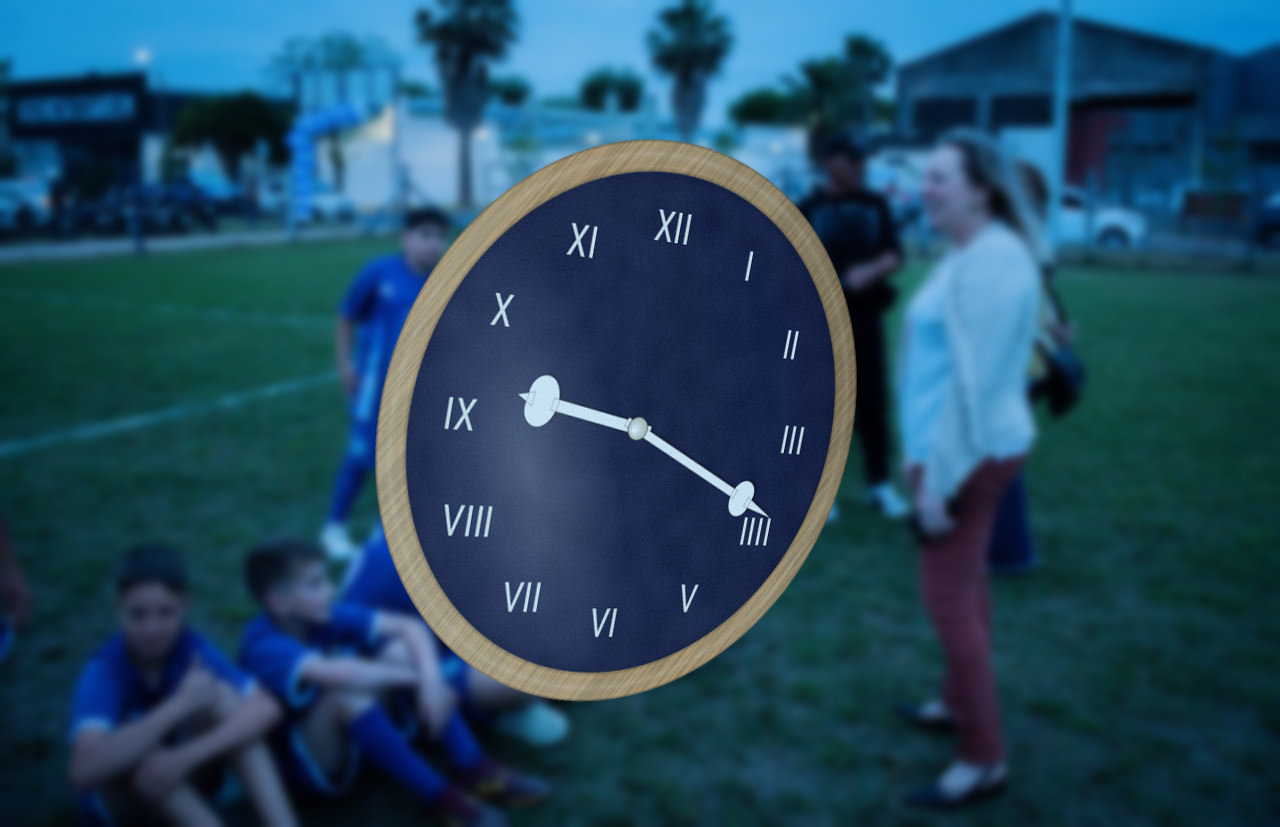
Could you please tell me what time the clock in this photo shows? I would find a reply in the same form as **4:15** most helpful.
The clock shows **9:19**
